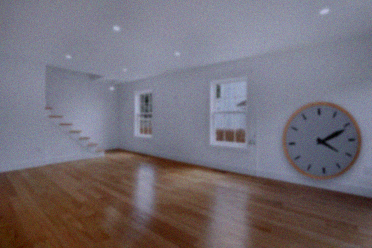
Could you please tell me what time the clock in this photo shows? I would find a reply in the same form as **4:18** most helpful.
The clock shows **4:11**
